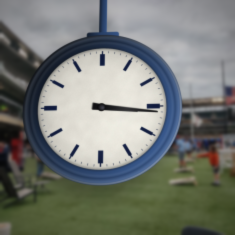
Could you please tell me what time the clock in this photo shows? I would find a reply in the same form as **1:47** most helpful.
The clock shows **3:16**
